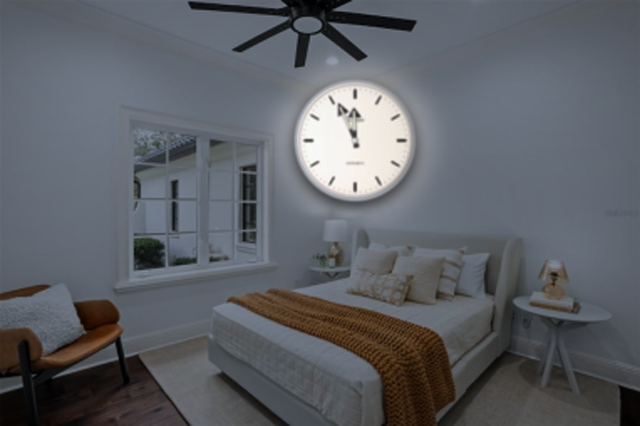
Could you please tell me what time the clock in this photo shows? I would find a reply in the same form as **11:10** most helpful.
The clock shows **11:56**
